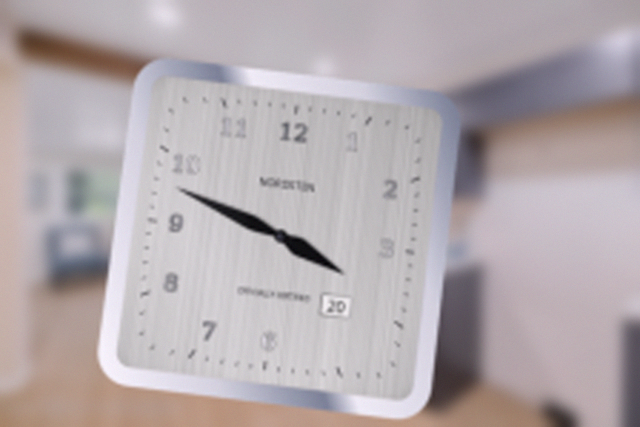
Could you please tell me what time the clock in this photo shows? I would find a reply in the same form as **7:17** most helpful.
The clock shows **3:48**
